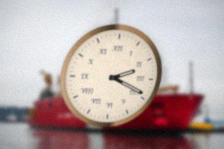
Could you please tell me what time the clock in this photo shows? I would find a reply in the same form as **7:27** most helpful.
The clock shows **2:19**
